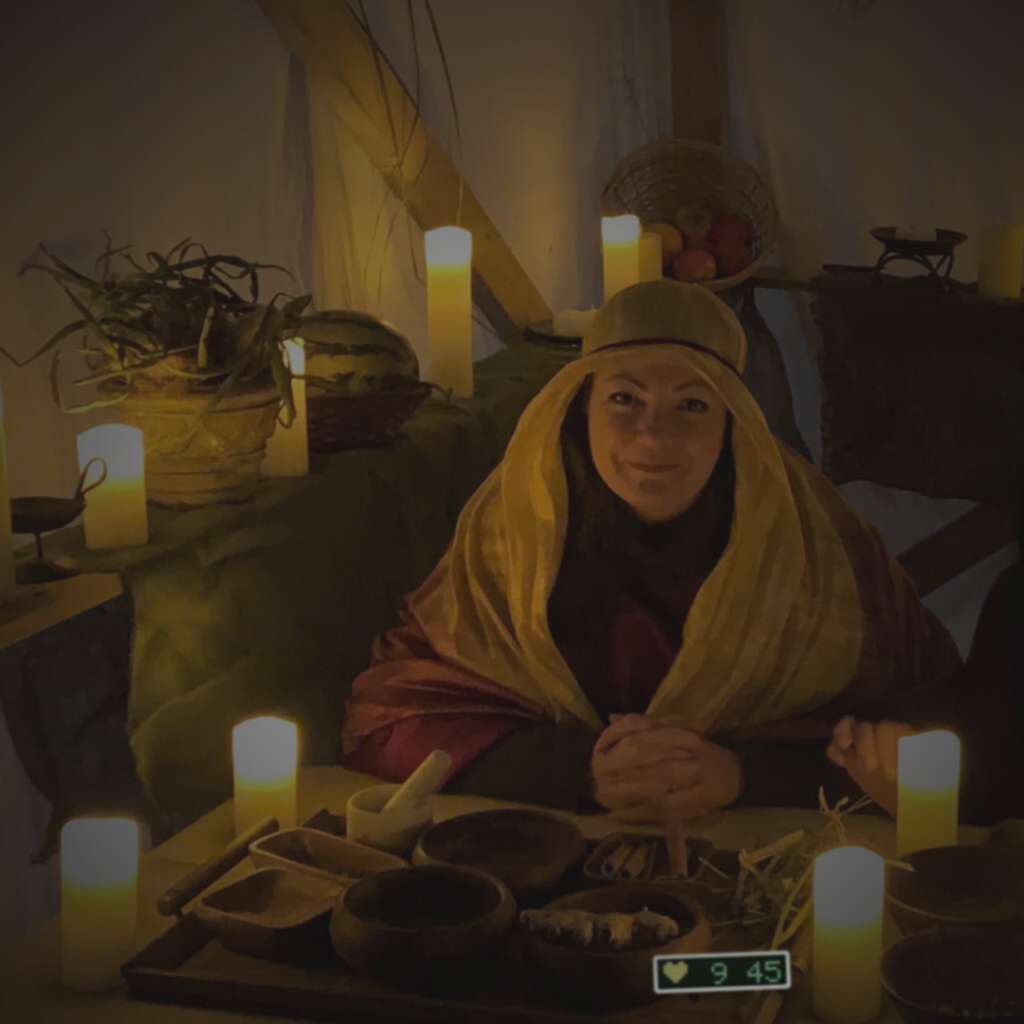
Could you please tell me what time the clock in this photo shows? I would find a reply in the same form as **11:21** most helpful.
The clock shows **9:45**
